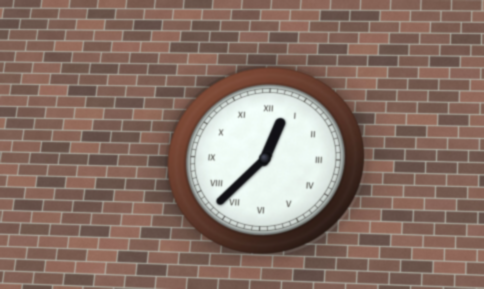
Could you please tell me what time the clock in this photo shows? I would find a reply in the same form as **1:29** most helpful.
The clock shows **12:37**
